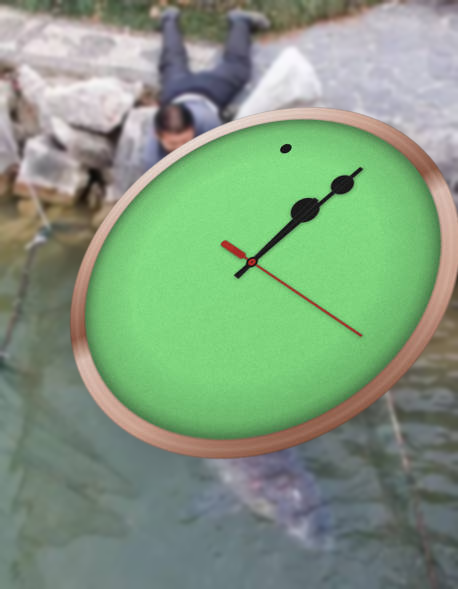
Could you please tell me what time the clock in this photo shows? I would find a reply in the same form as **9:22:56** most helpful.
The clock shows **1:06:20**
